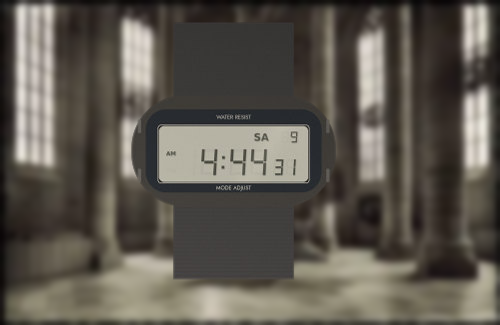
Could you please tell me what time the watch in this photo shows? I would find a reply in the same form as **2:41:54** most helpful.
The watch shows **4:44:31**
